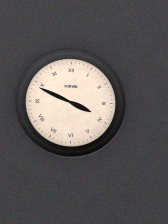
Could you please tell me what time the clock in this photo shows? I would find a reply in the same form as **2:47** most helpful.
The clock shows **3:49**
